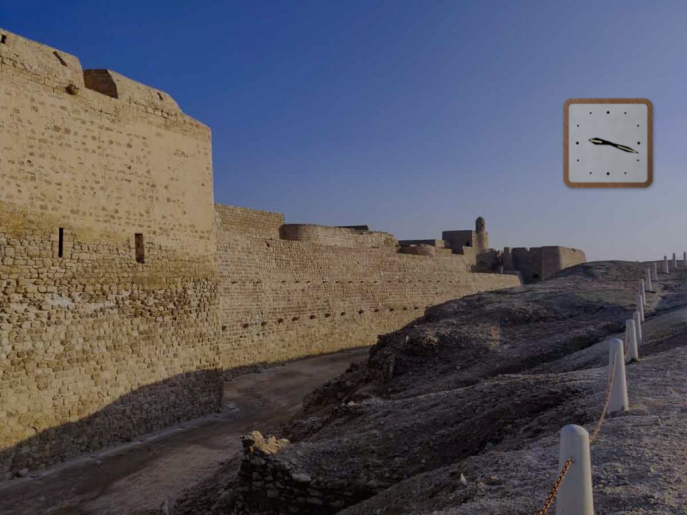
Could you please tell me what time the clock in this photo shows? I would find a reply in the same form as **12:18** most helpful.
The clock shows **9:18**
